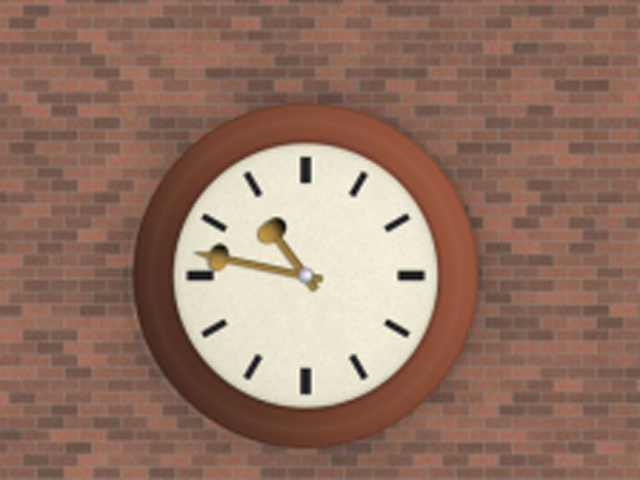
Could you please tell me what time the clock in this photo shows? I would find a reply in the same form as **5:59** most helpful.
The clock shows **10:47**
